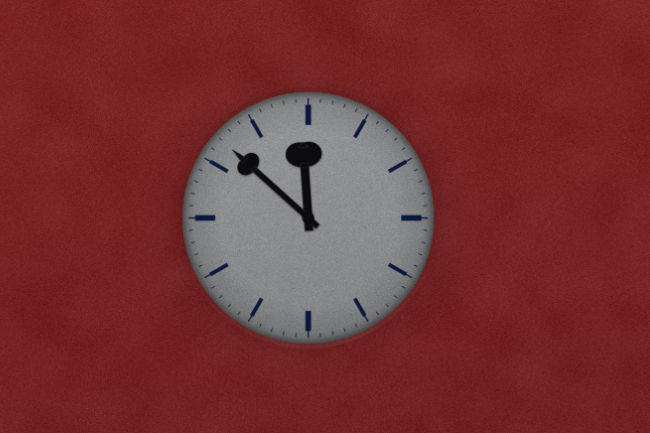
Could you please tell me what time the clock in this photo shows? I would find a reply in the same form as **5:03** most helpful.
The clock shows **11:52**
